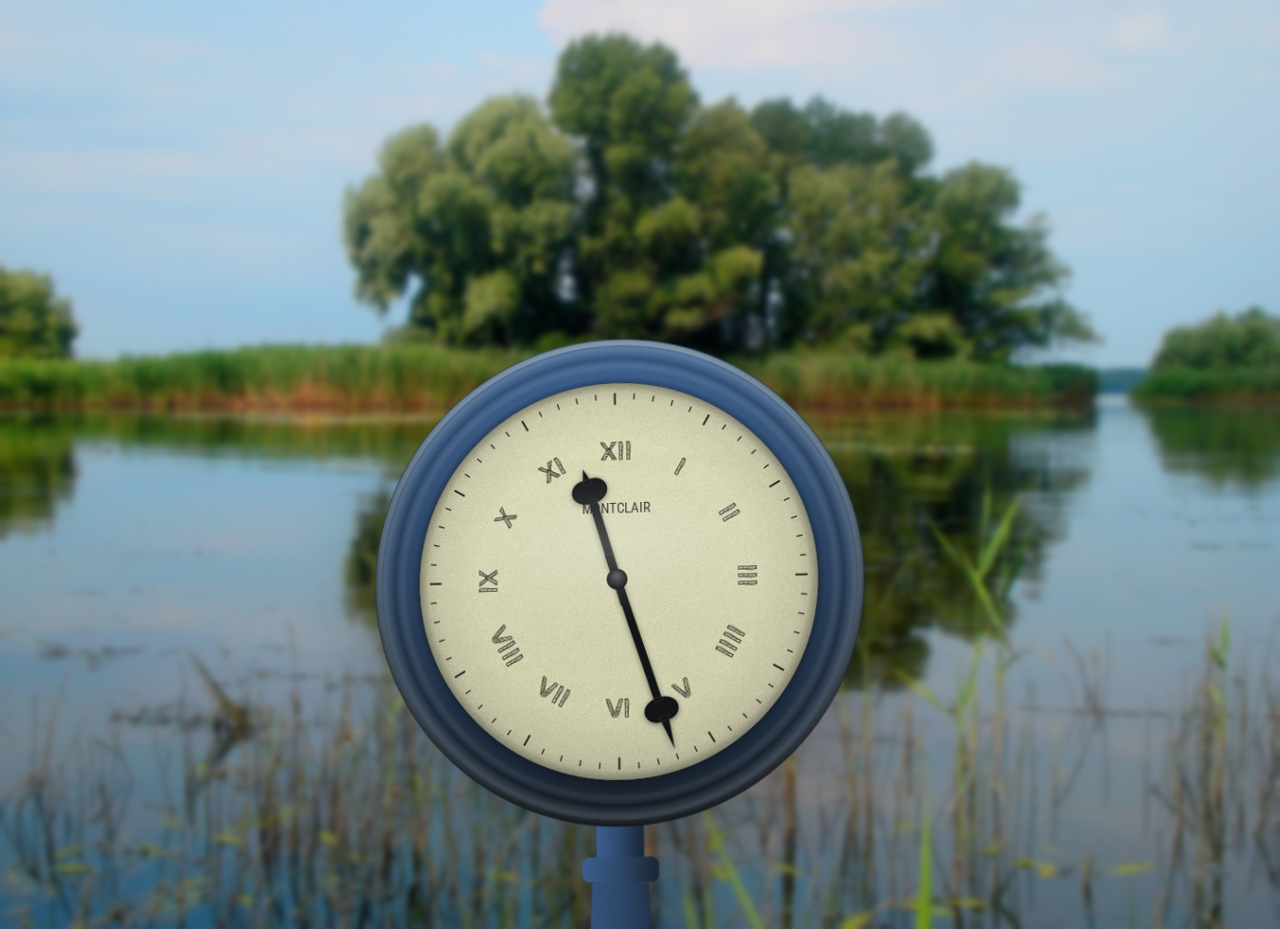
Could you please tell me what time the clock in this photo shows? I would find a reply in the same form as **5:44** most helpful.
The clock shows **11:27**
